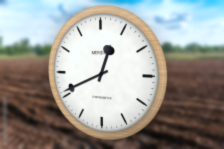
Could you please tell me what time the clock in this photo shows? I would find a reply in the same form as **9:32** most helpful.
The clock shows **12:41**
